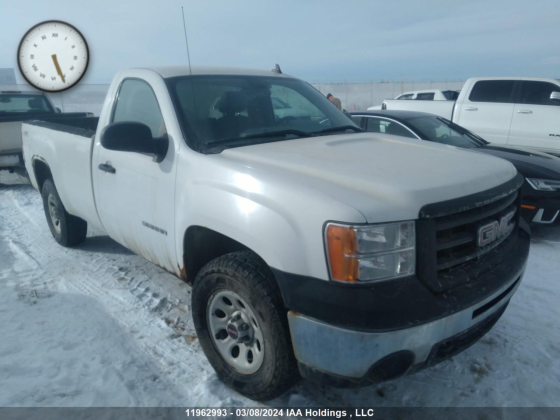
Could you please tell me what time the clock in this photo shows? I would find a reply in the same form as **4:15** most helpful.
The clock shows **5:26**
